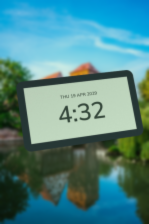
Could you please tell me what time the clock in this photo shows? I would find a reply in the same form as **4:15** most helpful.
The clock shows **4:32**
